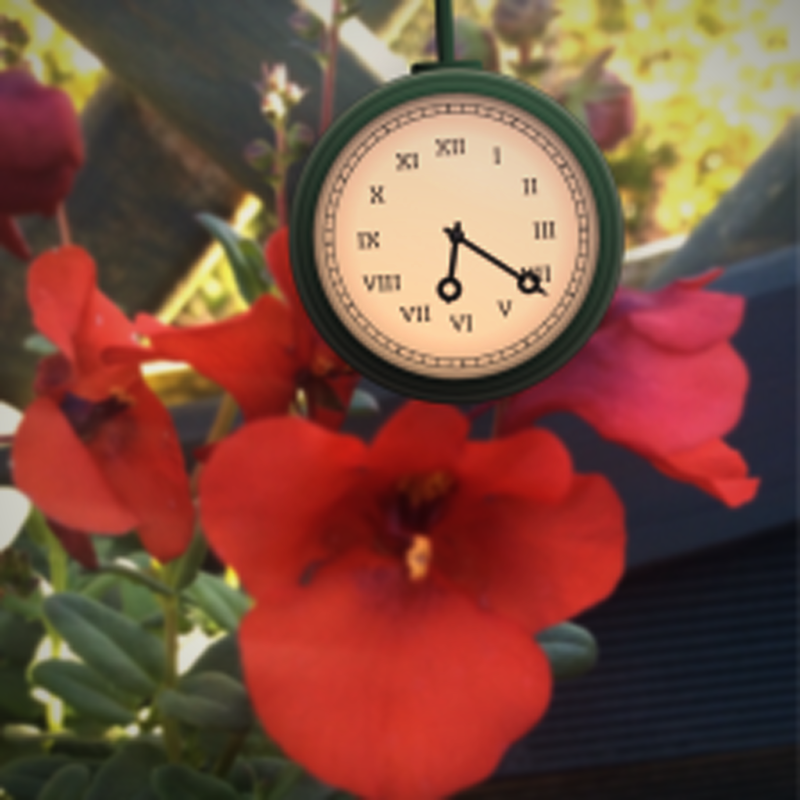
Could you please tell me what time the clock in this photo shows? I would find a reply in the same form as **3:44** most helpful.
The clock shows **6:21**
